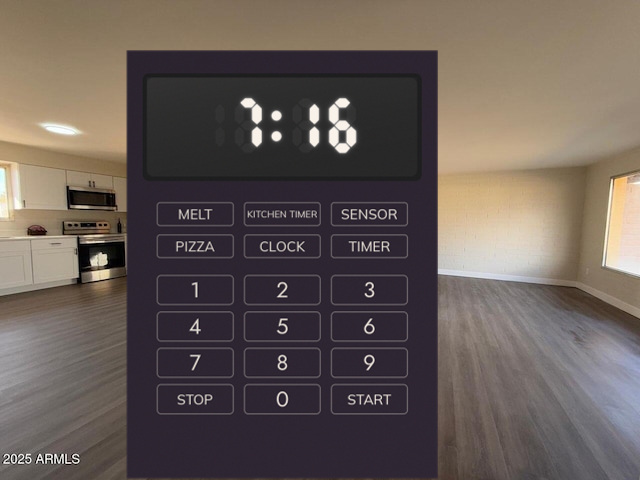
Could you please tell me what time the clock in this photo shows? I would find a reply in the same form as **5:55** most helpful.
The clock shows **7:16**
